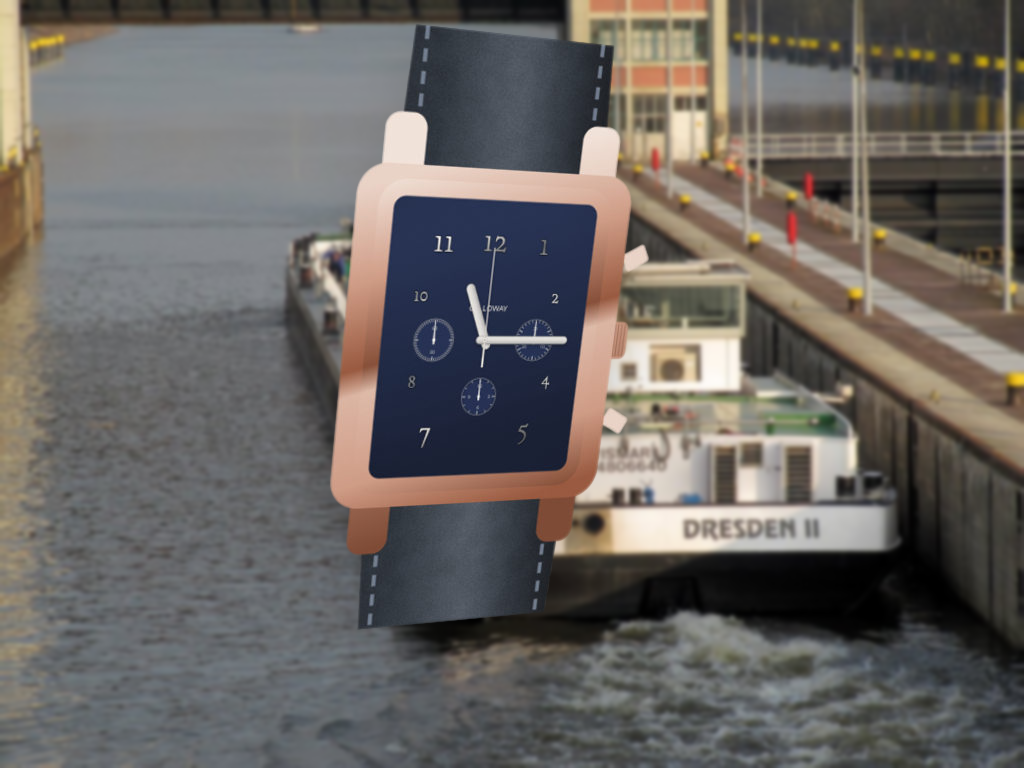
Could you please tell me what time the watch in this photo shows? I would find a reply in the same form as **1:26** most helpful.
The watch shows **11:15**
